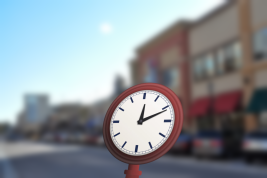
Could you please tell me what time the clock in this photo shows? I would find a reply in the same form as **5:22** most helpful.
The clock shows **12:11**
